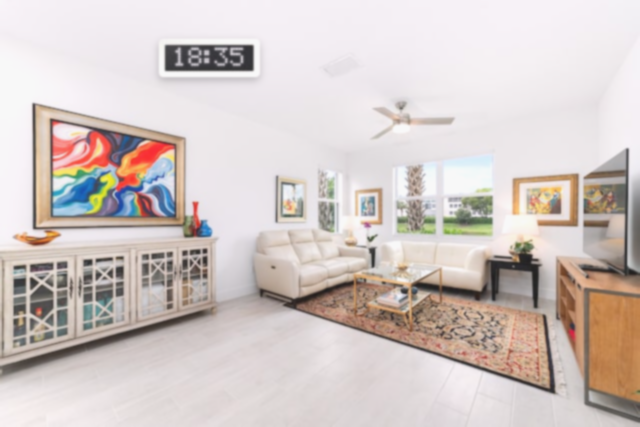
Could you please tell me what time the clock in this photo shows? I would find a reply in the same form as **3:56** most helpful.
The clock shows **18:35**
